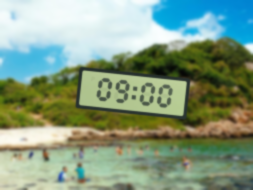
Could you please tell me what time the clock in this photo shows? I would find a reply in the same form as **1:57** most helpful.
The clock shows **9:00**
